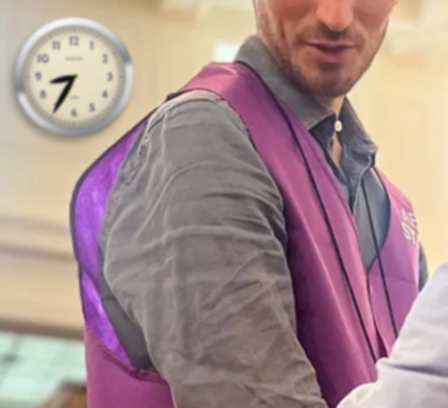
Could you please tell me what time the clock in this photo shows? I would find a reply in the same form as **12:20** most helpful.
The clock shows **8:35**
